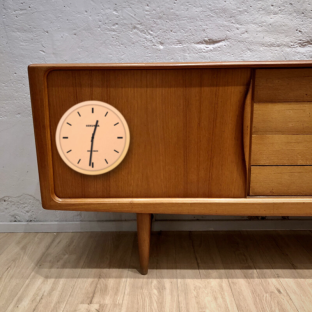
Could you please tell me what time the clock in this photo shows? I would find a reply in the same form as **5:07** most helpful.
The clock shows **12:31**
